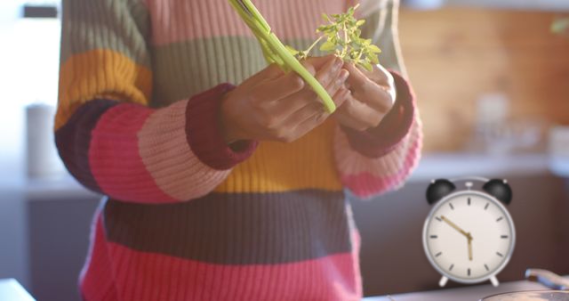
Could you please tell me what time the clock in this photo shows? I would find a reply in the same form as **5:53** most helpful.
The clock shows **5:51**
